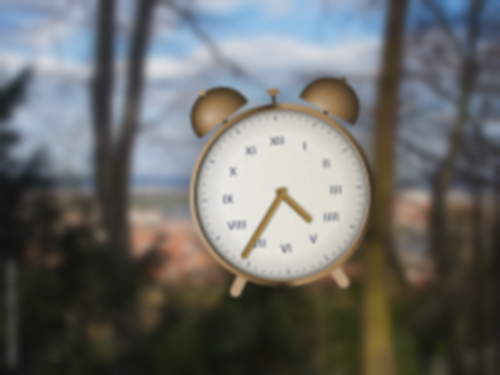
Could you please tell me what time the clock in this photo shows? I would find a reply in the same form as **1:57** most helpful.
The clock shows **4:36**
